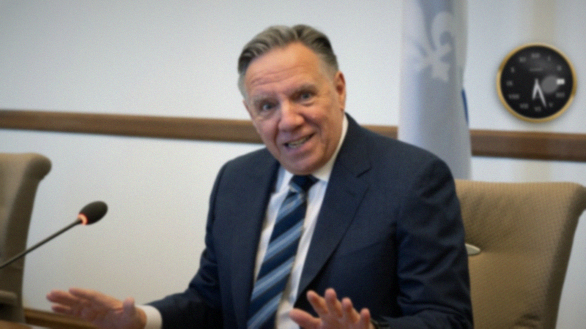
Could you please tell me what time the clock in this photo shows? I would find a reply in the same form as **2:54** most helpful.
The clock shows **6:27**
